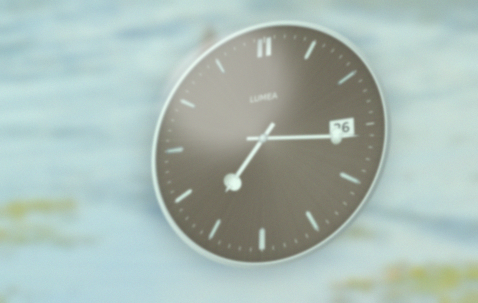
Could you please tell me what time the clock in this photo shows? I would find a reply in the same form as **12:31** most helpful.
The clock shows **7:16**
